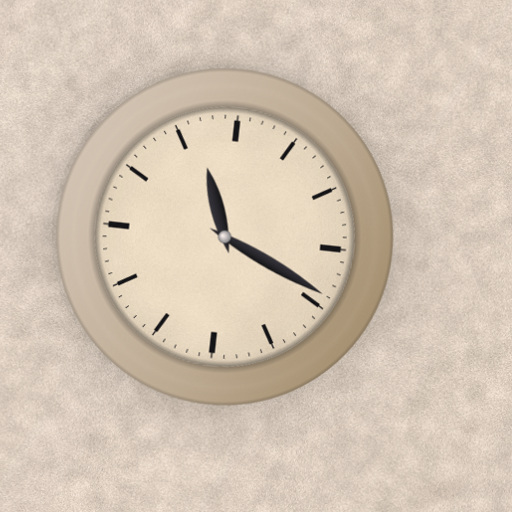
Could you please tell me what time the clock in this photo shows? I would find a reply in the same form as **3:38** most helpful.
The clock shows **11:19**
